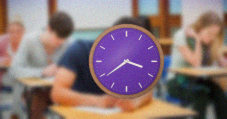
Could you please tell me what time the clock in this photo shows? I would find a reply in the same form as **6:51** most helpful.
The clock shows **3:39**
